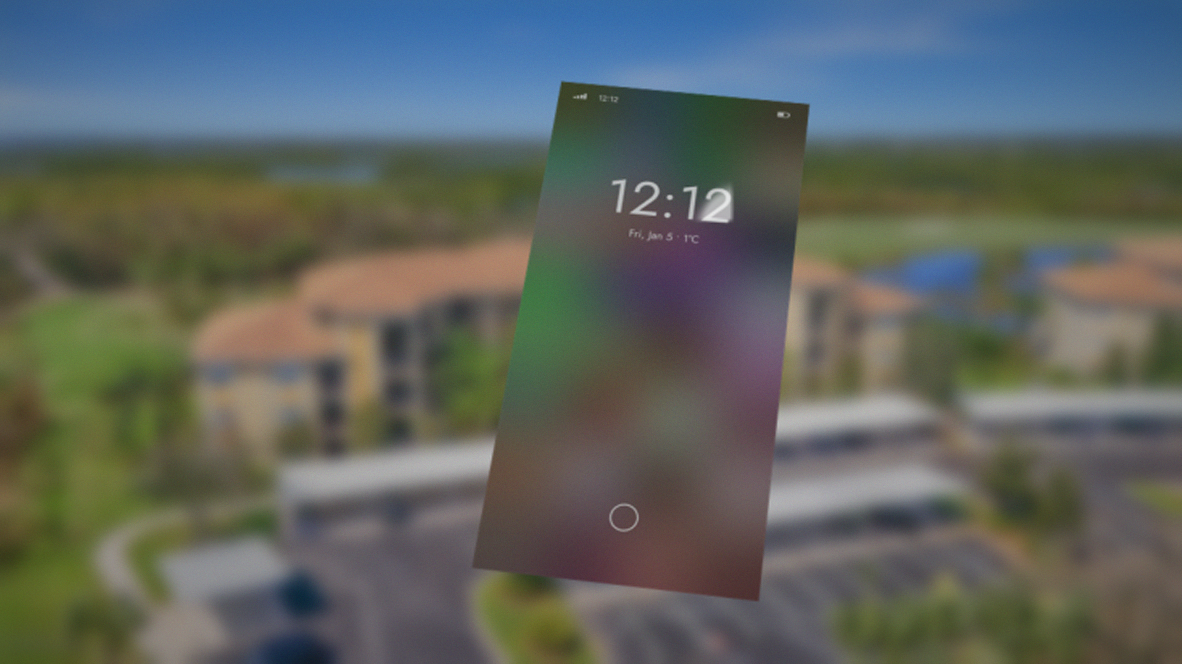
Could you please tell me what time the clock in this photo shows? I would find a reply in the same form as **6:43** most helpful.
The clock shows **12:12**
